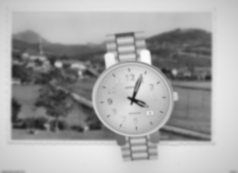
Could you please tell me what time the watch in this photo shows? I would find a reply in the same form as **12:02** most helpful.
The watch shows **4:04**
